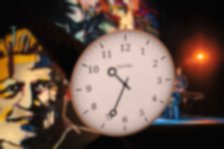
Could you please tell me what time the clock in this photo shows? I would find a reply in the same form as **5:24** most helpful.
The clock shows **10:34**
